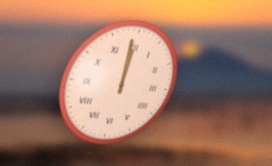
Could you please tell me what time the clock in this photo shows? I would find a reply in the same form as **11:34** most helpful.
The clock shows **11:59**
